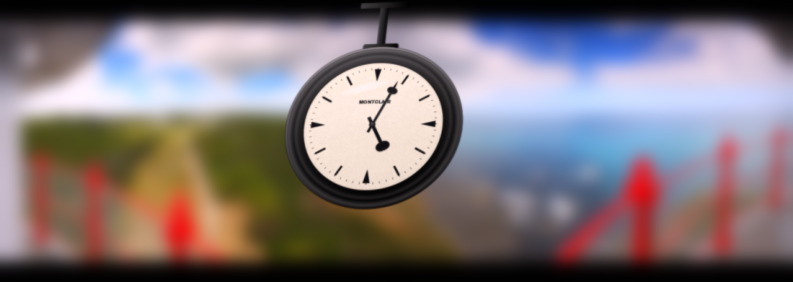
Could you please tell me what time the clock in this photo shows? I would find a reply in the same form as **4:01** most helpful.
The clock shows **5:04**
